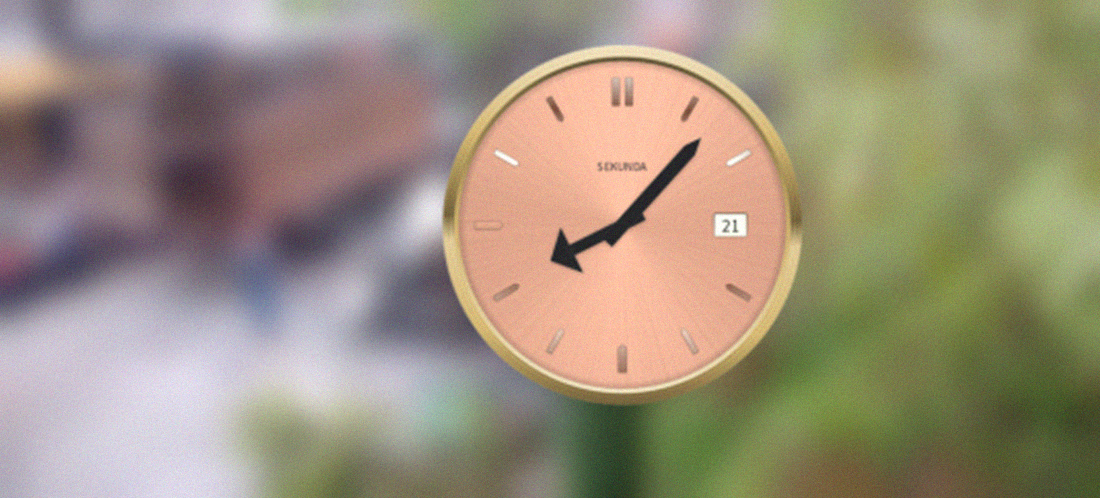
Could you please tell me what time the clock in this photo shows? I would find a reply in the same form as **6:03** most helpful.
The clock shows **8:07**
